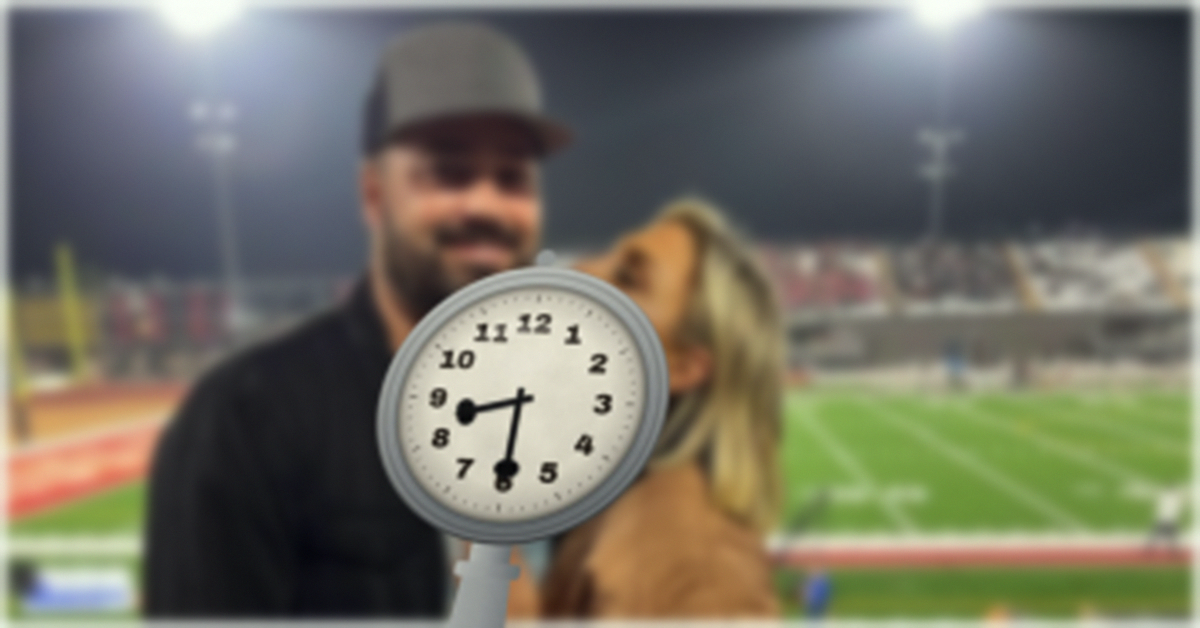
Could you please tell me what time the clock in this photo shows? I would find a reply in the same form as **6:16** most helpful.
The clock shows **8:30**
